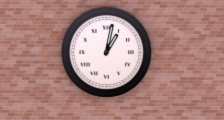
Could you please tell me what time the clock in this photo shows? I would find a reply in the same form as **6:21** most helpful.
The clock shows **1:02**
